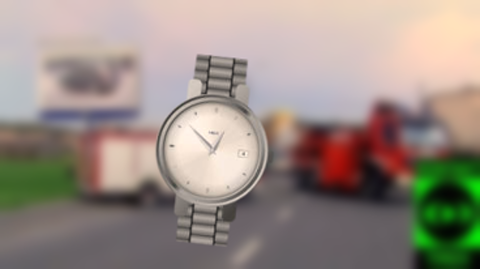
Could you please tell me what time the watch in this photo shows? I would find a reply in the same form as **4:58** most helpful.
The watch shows **12:52**
